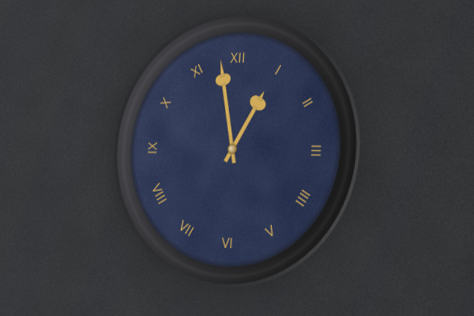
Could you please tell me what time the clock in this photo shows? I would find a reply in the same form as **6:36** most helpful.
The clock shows **12:58**
